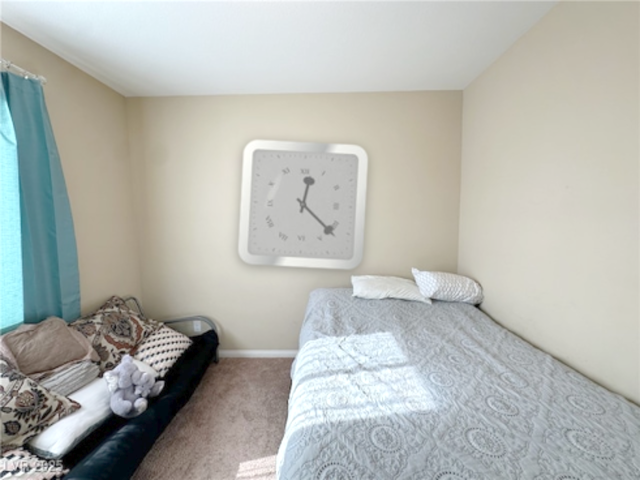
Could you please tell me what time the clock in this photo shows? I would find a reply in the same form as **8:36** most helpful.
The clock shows **12:22**
